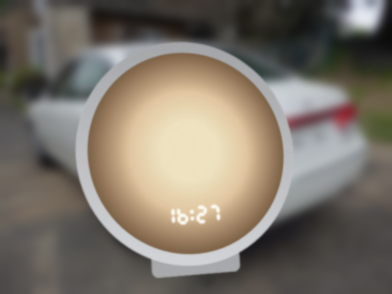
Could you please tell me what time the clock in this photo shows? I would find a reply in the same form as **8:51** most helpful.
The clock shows **16:27**
